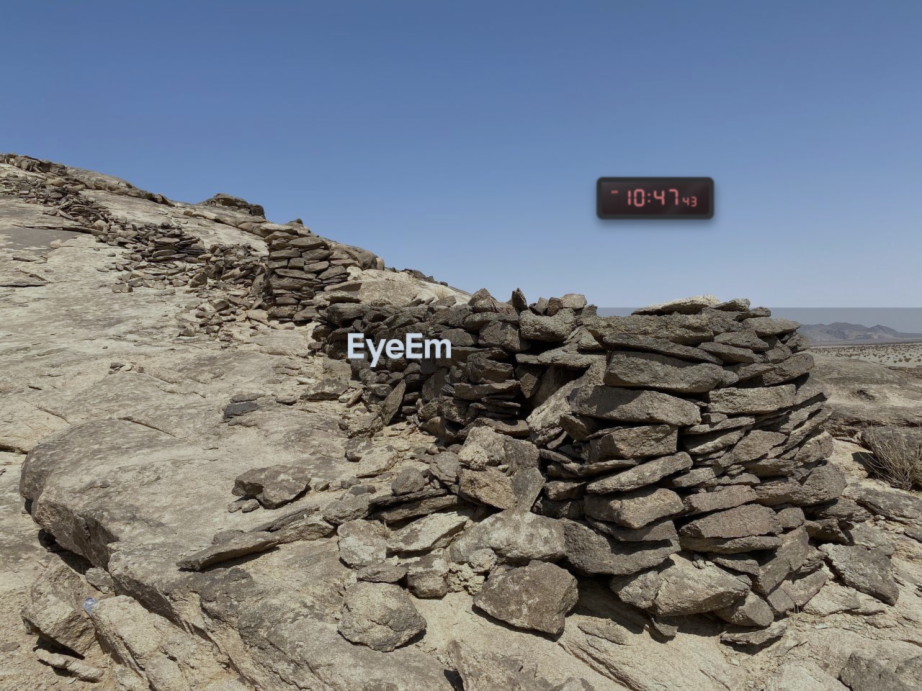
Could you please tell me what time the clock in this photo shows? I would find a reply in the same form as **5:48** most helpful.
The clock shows **10:47**
